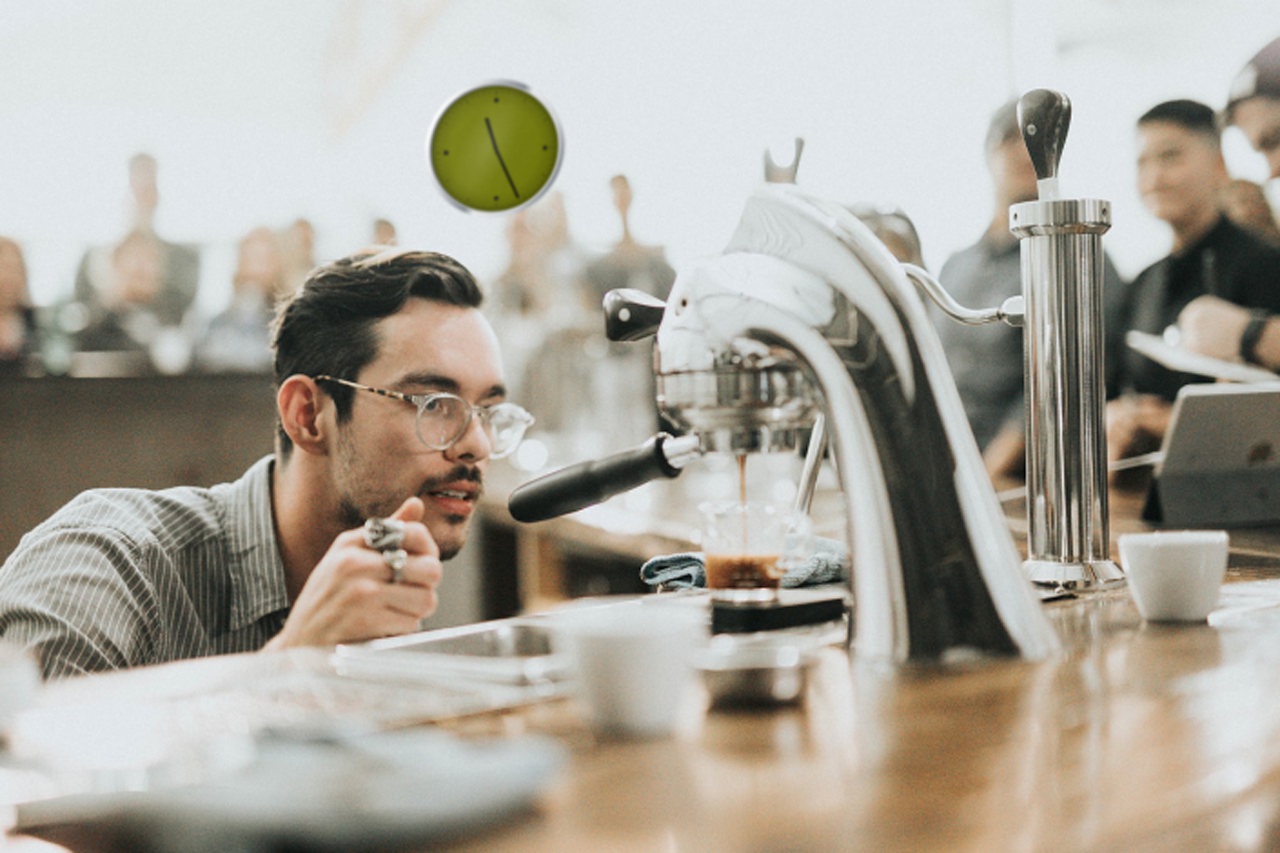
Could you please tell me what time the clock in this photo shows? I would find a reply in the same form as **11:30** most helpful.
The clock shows **11:26**
